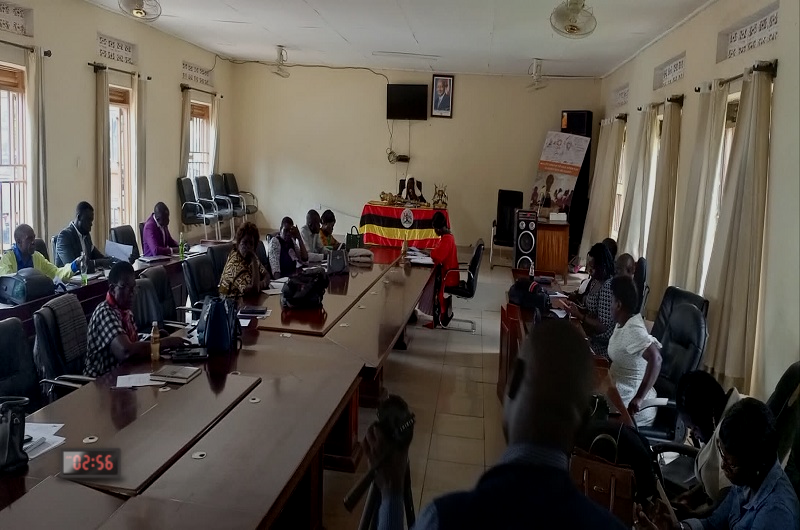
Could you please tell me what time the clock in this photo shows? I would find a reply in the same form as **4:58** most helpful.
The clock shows **2:56**
